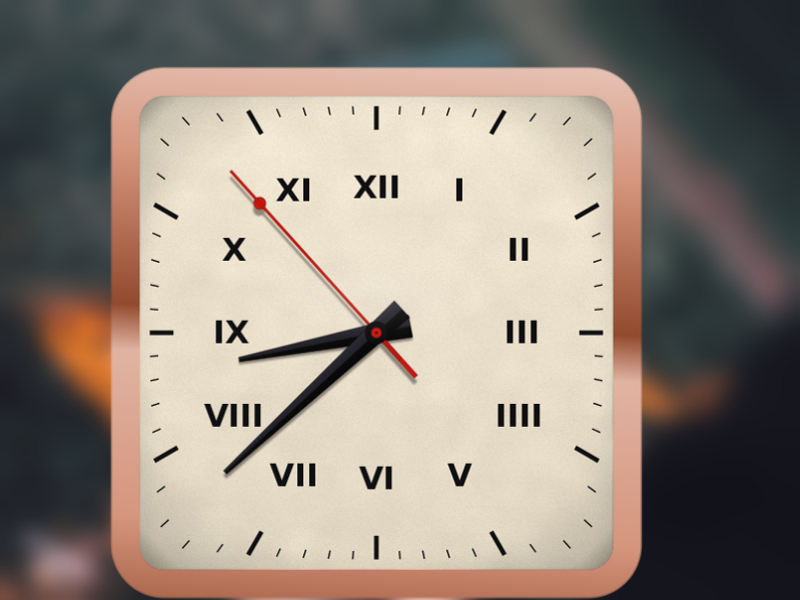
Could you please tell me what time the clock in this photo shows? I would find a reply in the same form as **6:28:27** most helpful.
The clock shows **8:37:53**
